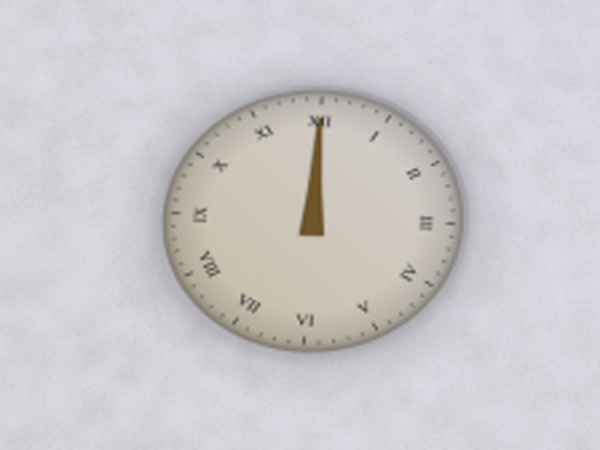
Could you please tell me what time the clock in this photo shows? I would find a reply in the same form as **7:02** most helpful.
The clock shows **12:00**
